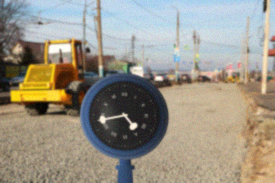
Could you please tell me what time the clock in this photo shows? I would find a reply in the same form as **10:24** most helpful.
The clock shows **4:43**
